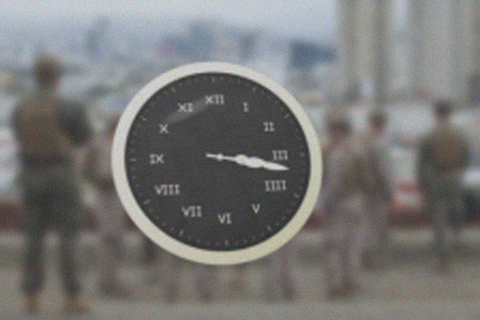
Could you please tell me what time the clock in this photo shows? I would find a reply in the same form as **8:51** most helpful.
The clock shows **3:17**
